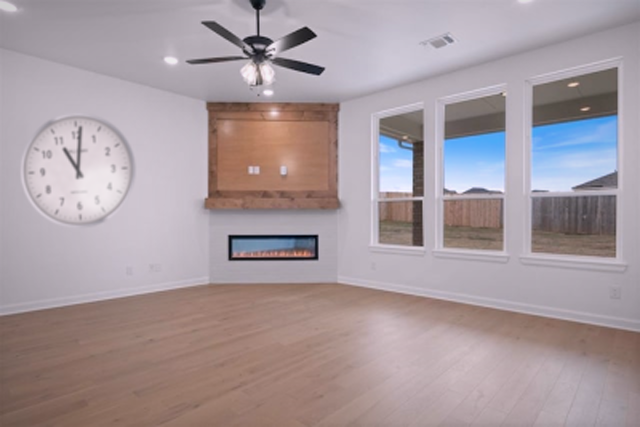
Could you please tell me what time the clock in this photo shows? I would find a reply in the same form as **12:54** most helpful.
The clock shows **11:01**
